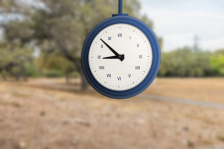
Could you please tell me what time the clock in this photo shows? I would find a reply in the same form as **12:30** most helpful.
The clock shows **8:52**
